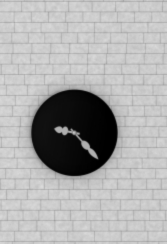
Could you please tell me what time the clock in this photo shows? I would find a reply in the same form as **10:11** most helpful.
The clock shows **9:23**
